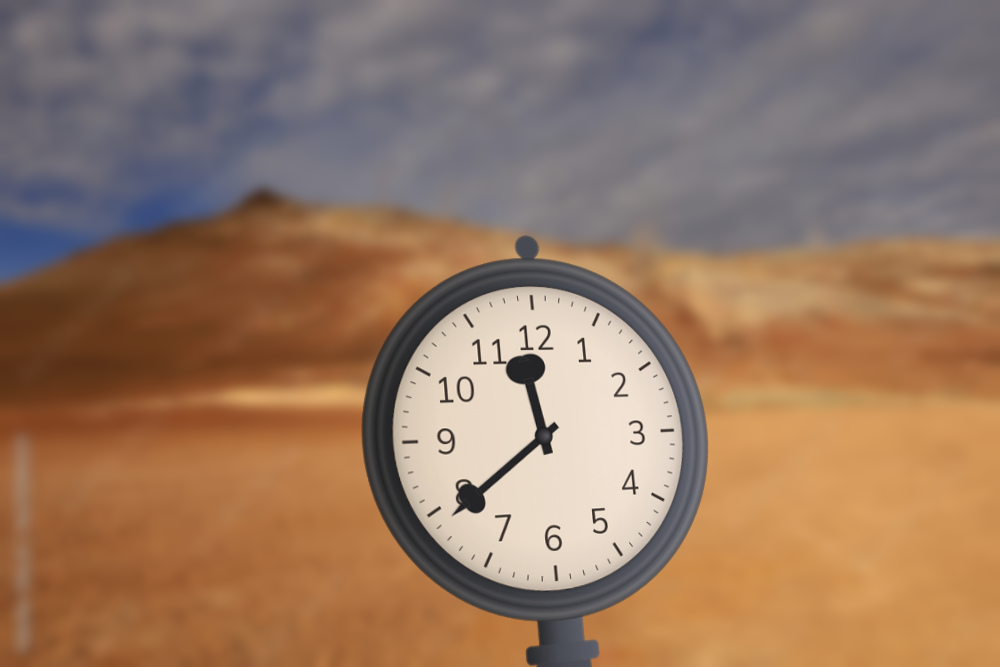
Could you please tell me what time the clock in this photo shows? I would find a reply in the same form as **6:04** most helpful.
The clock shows **11:39**
